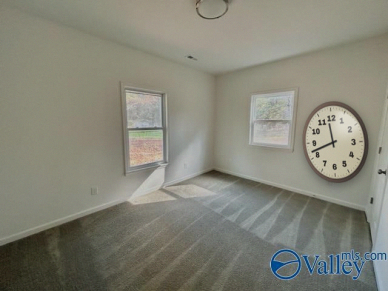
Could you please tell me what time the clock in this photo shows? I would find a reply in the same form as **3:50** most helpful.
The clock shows **11:42**
